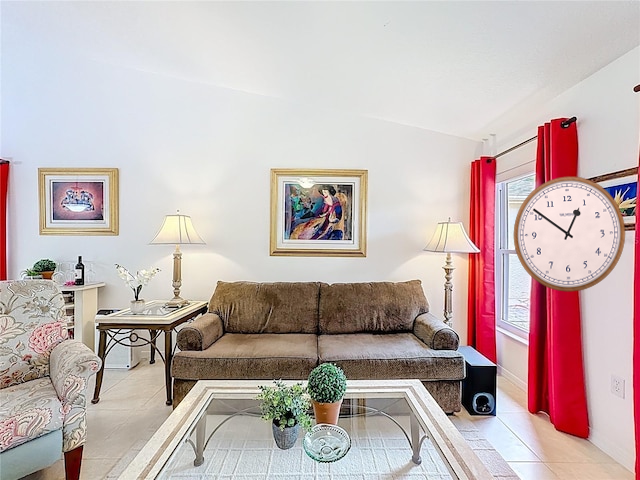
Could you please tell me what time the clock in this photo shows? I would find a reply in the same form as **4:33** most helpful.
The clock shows **12:51**
